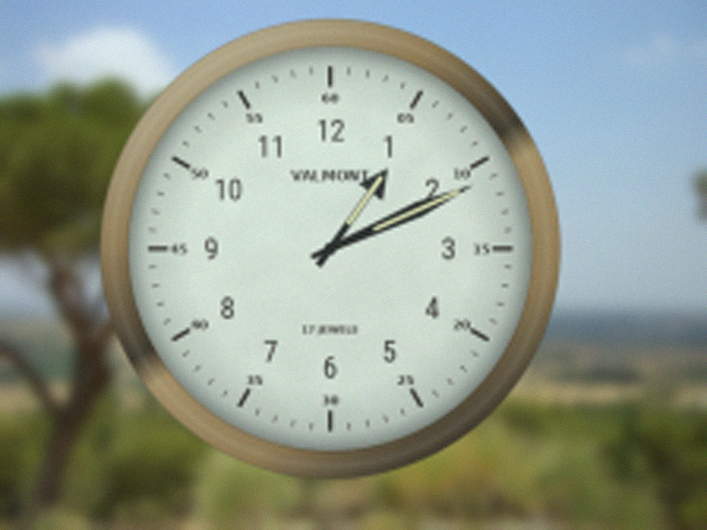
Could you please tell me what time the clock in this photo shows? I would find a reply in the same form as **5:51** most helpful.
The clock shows **1:11**
